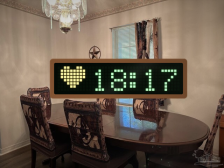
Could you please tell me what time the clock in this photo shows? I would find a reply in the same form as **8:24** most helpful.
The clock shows **18:17**
